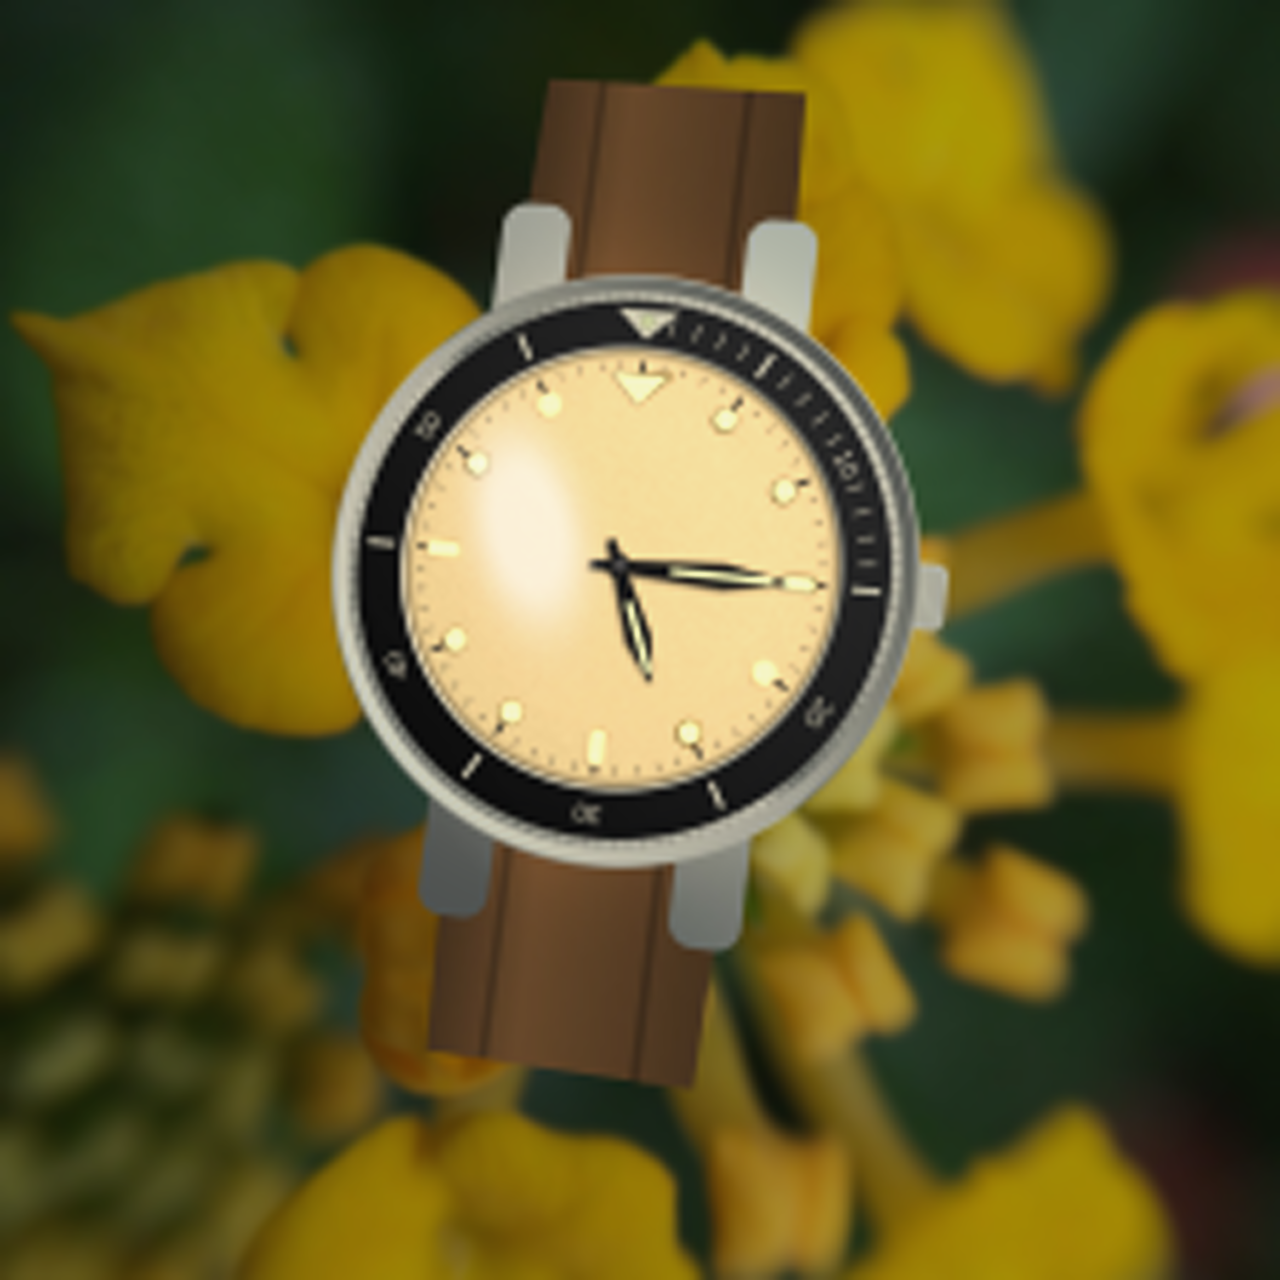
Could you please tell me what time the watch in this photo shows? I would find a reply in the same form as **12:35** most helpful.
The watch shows **5:15**
